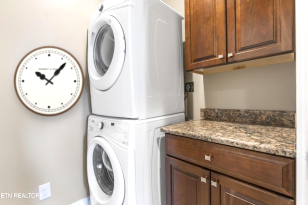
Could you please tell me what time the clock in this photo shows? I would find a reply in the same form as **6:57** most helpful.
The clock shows **10:07**
